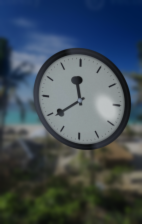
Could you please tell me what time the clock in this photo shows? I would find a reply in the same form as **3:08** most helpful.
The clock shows **11:39**
